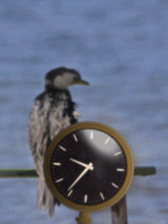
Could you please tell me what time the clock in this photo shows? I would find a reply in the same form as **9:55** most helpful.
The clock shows **9:36**
